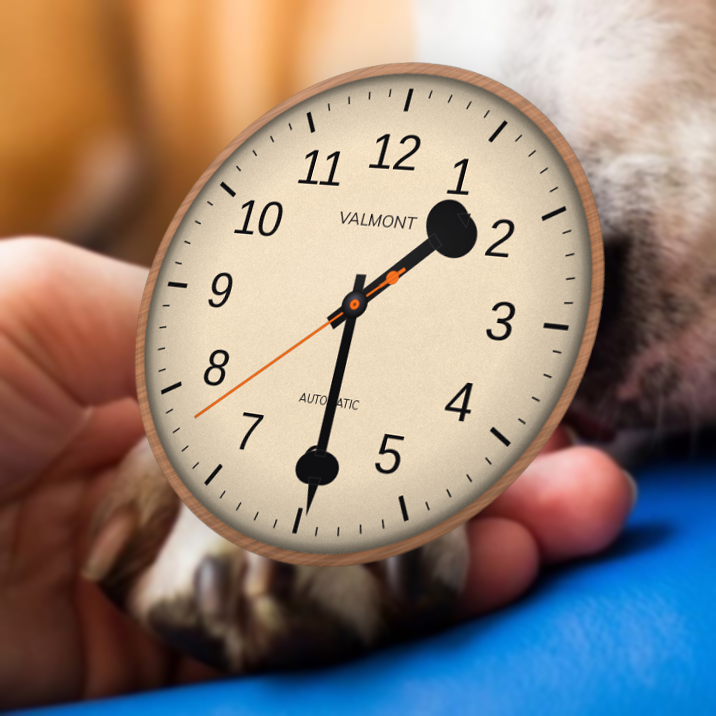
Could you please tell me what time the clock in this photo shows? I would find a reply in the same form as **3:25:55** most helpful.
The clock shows **1:29:38**
